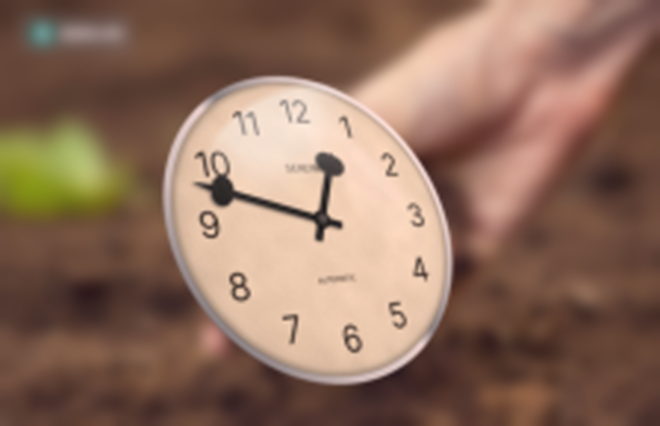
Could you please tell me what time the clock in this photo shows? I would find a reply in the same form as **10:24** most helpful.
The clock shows **12:48**
